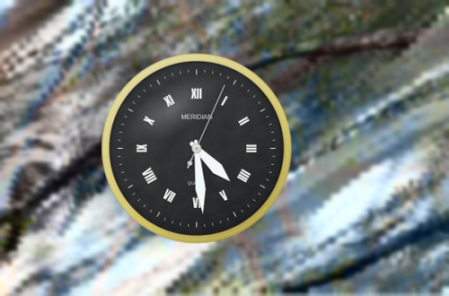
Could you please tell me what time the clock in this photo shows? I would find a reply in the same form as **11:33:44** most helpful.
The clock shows **4:29:04**
